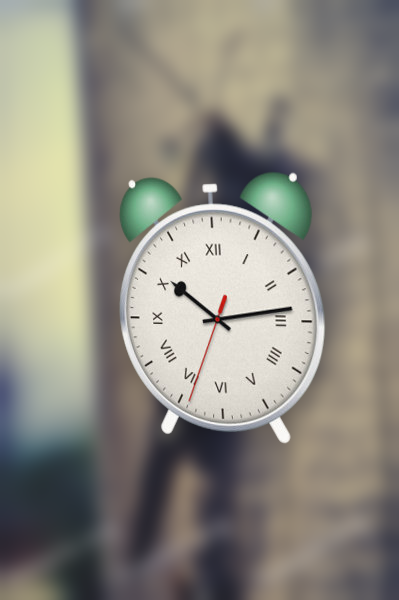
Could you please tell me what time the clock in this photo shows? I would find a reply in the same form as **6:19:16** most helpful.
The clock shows **10:13:34**
